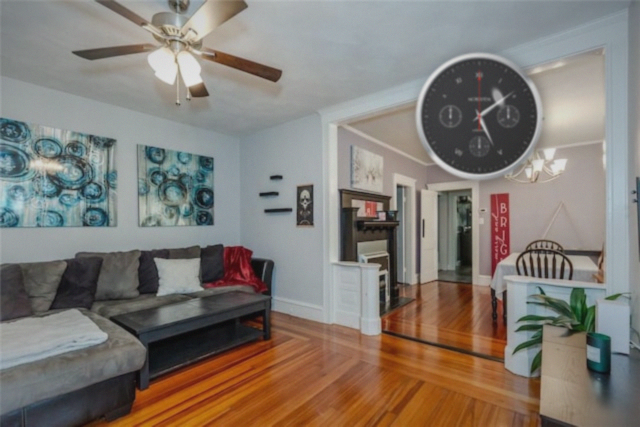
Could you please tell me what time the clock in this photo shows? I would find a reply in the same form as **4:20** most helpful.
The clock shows **5:09**
